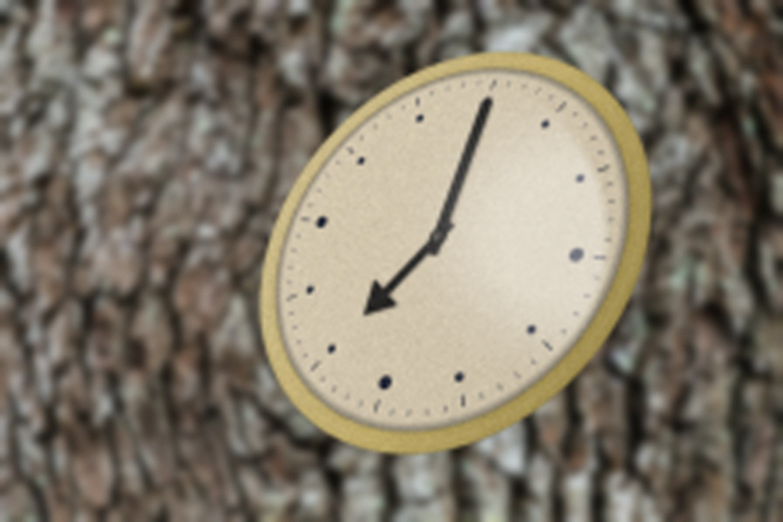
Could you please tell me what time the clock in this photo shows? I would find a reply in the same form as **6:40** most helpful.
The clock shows **7:00**
